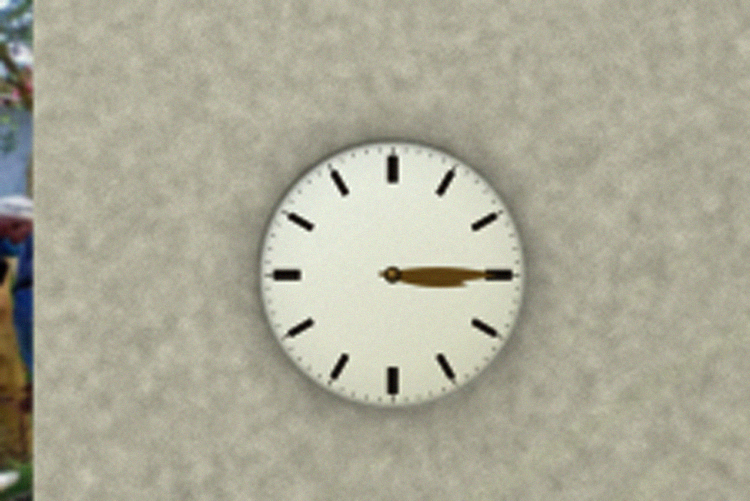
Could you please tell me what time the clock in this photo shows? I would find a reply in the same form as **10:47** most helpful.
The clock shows **3:15**
